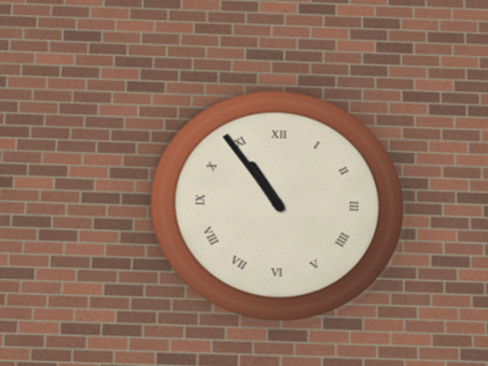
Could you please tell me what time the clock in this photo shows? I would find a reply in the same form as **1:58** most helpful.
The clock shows **10:54**
